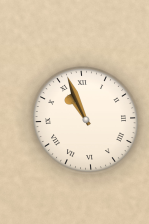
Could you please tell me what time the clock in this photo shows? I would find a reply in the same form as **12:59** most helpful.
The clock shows **10:57**
